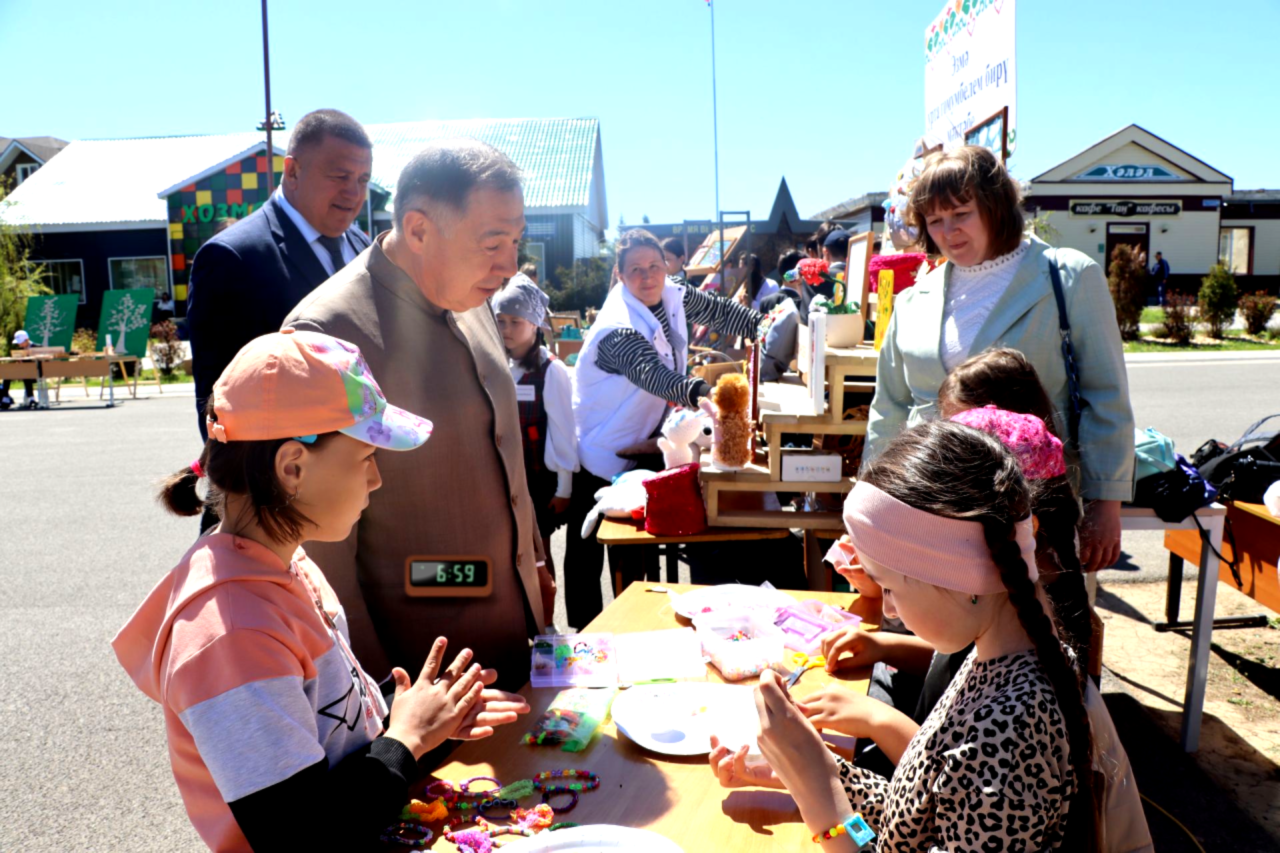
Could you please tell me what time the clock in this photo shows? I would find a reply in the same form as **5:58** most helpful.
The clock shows **6:59**
